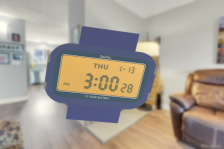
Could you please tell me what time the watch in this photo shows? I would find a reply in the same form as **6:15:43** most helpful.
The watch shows **3:00:28**
